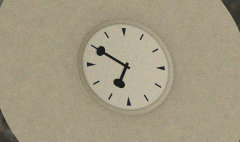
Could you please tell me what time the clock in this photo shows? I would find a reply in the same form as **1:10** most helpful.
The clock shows **6:50**
